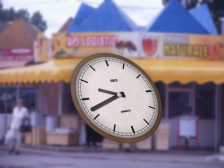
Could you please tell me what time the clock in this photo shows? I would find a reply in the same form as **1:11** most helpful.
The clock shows **9:42**
